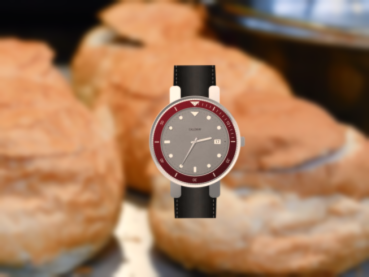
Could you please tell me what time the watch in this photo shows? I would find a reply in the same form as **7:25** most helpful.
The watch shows **2:35**
